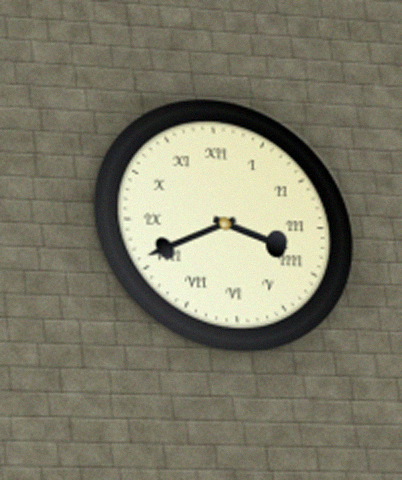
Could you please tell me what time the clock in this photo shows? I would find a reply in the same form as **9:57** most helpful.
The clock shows **3:41**
